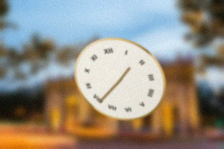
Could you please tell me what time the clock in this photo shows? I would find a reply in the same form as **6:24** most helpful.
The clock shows **1:39**
